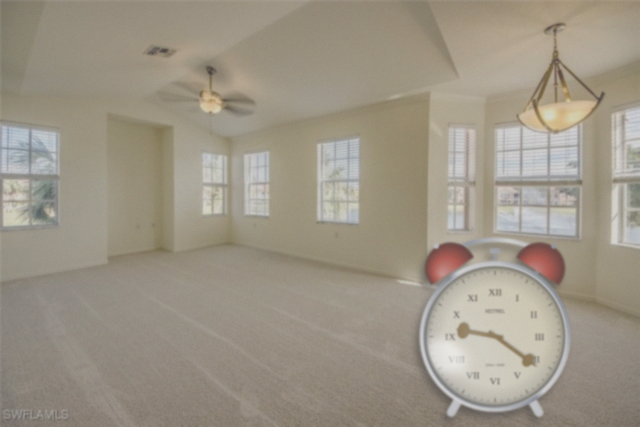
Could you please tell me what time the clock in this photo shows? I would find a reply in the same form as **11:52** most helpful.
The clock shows **9:21**
